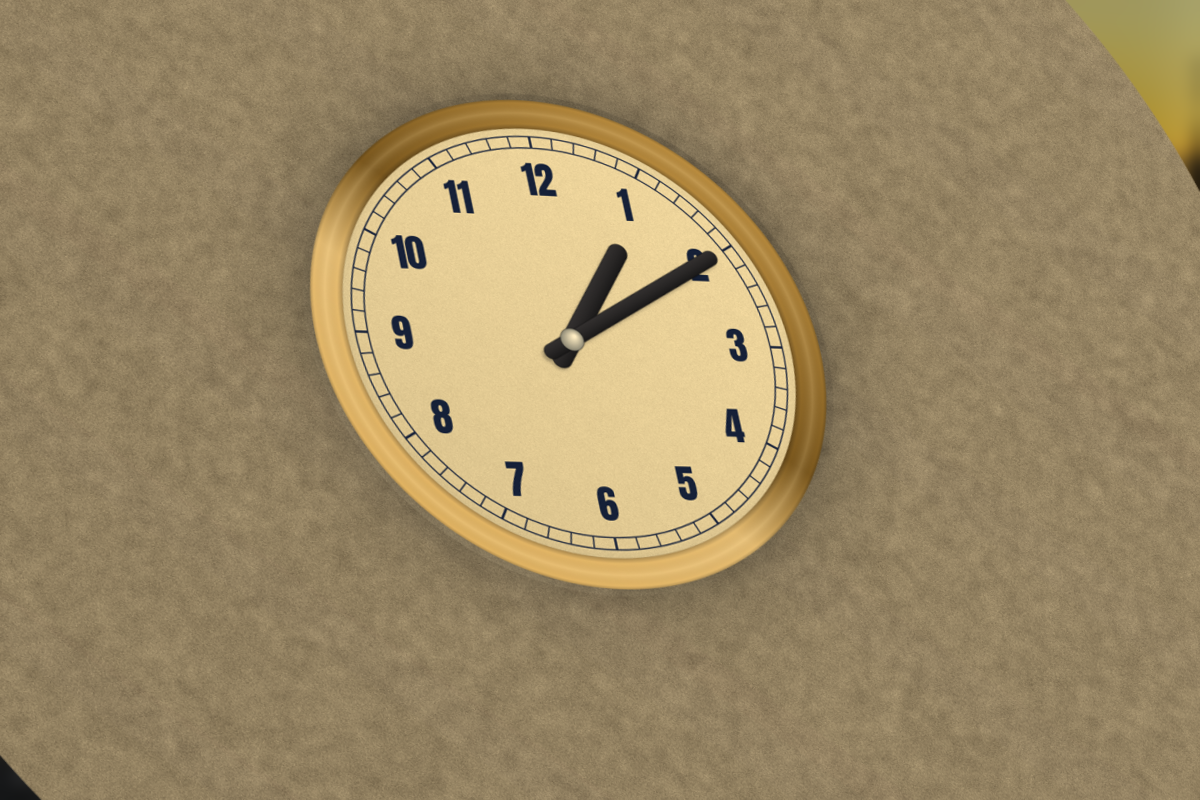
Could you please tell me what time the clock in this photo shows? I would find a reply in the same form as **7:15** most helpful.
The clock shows **1:10**
